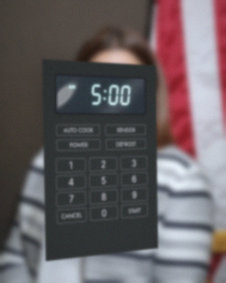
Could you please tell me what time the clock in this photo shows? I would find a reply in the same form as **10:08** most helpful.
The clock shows **5:00**
